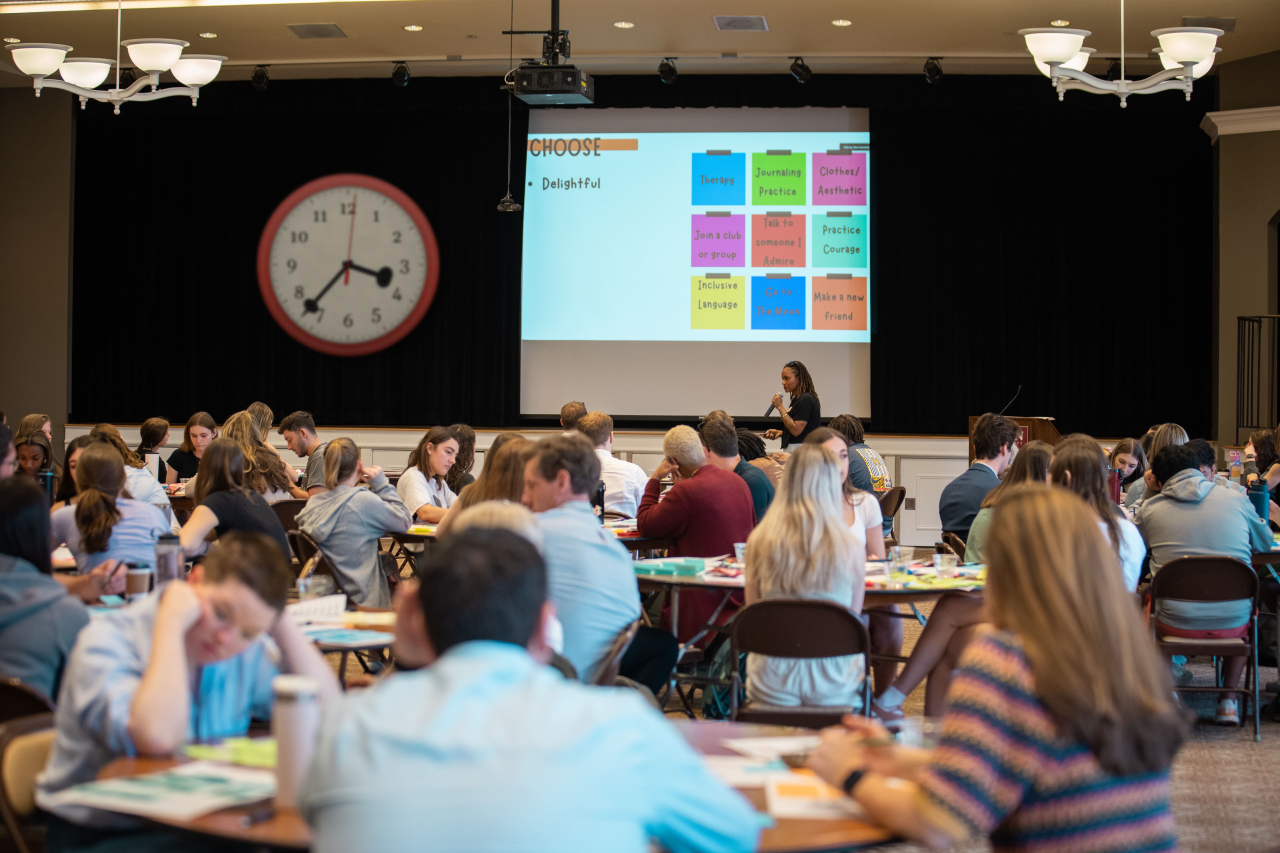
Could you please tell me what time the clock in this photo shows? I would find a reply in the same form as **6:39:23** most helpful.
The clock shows **3:37:01**
